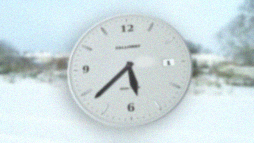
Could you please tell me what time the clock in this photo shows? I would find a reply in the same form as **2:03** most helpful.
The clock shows **5:38**
